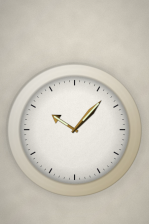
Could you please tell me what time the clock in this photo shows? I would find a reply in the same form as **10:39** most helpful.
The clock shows **10:07**
